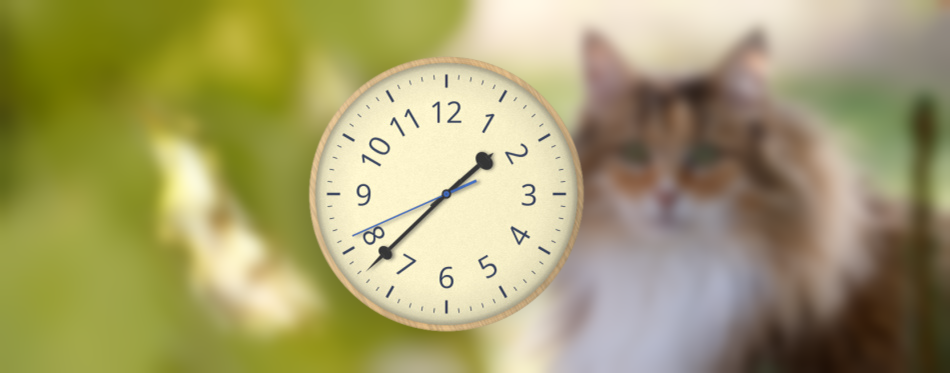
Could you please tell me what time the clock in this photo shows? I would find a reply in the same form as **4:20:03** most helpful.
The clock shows **1:37:41**
